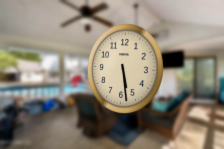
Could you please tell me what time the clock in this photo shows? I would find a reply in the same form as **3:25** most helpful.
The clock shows **5:28**
